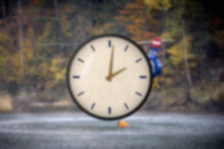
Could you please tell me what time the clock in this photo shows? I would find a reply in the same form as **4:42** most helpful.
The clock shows **2:01**
